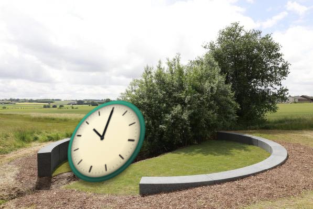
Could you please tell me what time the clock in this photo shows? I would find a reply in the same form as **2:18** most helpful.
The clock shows **10:00**
